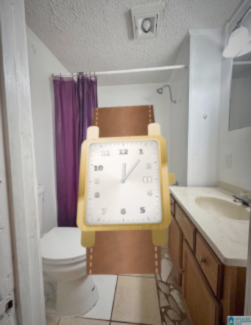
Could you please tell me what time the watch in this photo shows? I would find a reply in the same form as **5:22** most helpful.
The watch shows **12:06**
